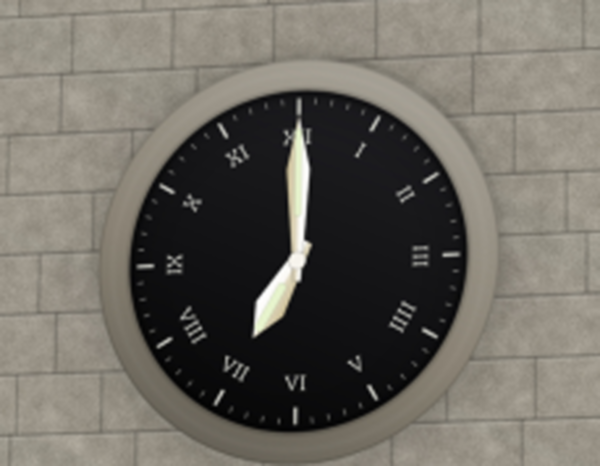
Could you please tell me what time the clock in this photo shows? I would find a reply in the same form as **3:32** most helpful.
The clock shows **7:00**
